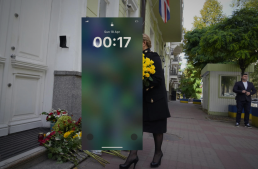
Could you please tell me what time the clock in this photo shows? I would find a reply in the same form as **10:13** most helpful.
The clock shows **0:17**
